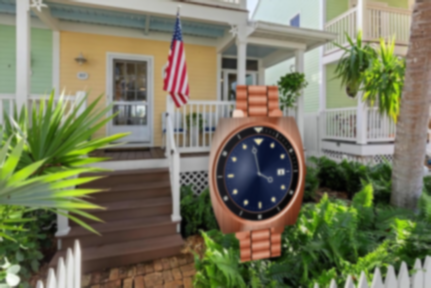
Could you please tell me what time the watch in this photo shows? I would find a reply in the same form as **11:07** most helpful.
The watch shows **3:58**
